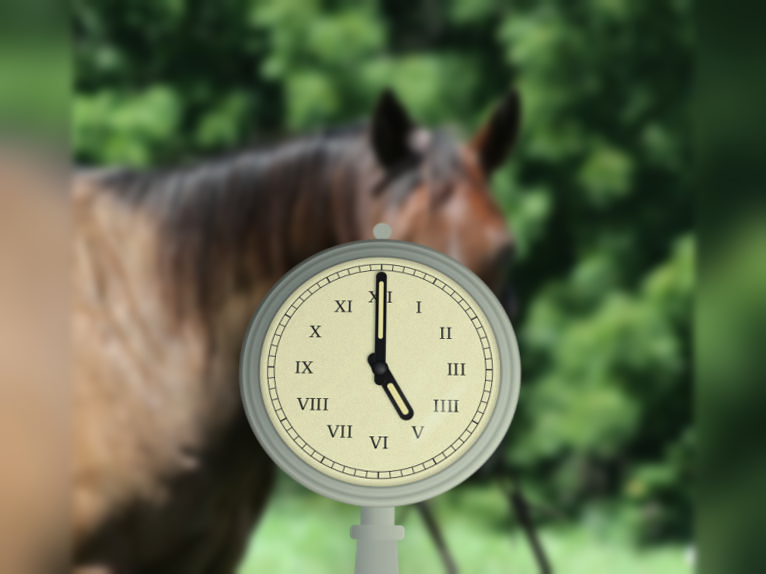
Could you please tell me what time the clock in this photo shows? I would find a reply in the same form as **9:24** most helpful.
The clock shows **5:00**
